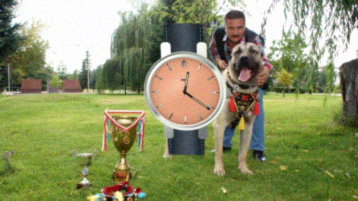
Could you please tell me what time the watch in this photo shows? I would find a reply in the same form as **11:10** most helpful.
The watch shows **12:21**
